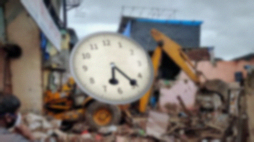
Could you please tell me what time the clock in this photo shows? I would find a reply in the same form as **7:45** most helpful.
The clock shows **6:24**
